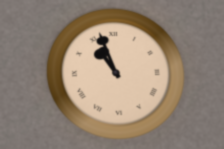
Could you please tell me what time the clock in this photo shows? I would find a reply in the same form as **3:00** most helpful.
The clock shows **10:57**
